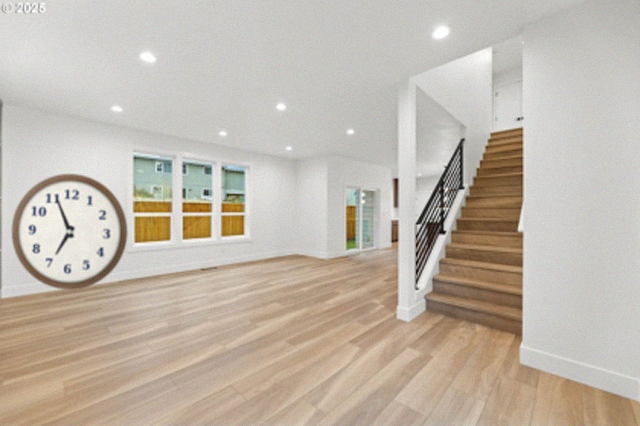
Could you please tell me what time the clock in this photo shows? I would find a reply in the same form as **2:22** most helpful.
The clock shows **6:56**
